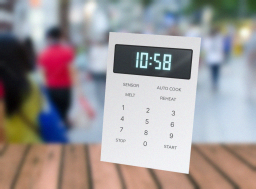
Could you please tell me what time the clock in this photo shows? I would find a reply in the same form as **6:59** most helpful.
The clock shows **10:58**
